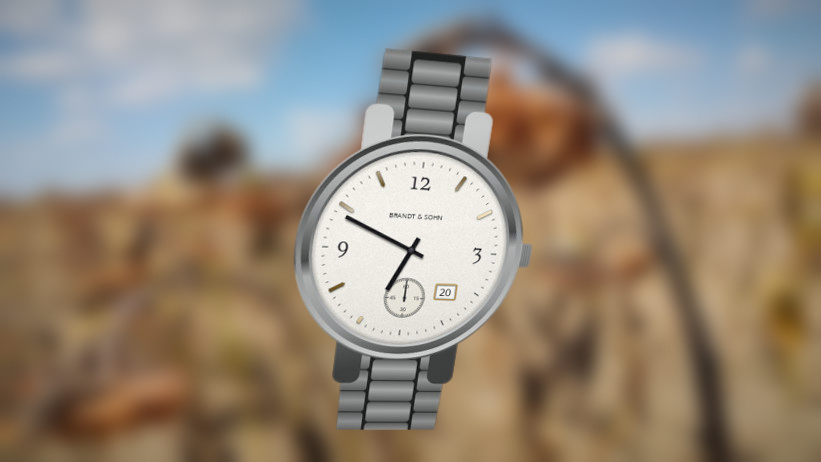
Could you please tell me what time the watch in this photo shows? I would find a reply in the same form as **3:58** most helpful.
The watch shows **6:49**
